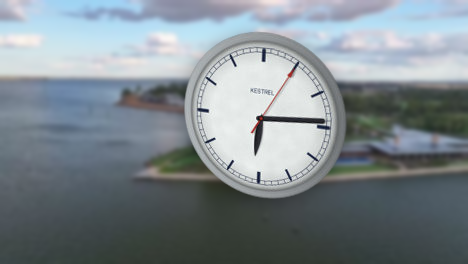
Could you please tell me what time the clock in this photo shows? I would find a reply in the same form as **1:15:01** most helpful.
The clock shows **6:14:05**
